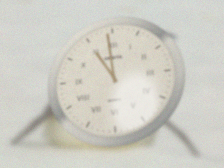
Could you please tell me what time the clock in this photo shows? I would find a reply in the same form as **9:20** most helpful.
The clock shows **10:59**
